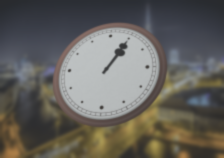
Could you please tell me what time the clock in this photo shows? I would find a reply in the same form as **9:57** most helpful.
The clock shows **1:05**
